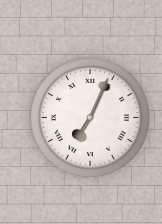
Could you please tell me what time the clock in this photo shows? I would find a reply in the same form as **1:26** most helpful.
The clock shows **7:04**
